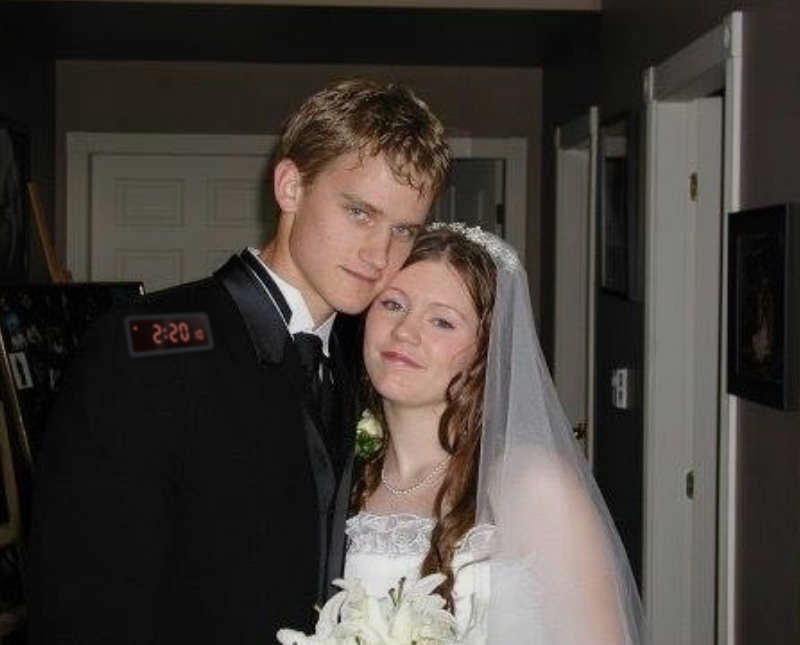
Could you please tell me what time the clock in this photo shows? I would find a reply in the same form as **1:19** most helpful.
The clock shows **2:20**
